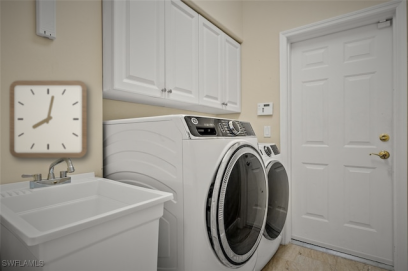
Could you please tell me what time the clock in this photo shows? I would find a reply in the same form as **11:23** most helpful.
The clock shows **8:02**
